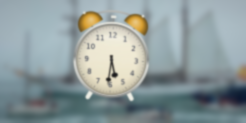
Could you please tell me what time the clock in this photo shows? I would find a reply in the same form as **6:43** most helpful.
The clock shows **5:31**
